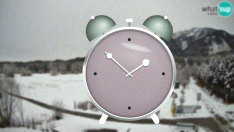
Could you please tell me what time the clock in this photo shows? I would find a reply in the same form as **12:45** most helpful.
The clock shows **1:52**
